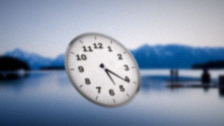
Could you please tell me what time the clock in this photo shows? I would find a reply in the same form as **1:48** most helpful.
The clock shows **5:21**
